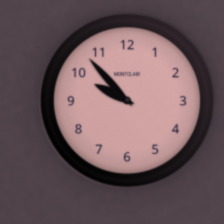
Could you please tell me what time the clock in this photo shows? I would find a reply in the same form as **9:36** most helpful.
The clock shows **9:53**
